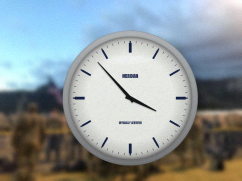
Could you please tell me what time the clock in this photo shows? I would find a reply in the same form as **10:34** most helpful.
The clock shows **3:53**
